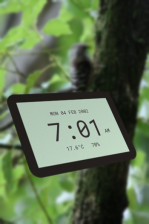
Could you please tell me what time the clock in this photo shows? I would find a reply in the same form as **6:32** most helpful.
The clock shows **7:01**
